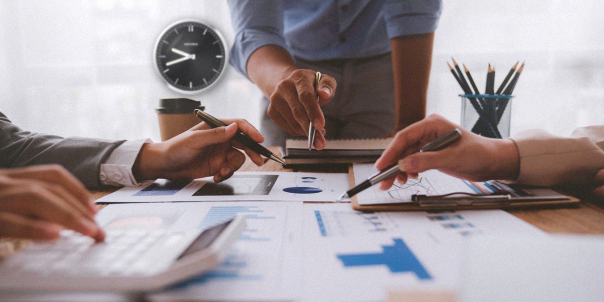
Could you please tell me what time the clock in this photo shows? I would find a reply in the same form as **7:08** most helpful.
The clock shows **9:42**
